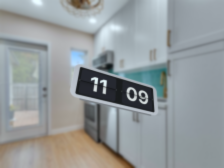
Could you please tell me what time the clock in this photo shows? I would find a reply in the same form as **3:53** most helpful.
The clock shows **11:09**
